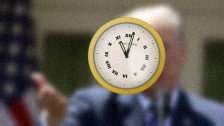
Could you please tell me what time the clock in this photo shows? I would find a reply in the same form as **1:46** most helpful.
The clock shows **11:02**
